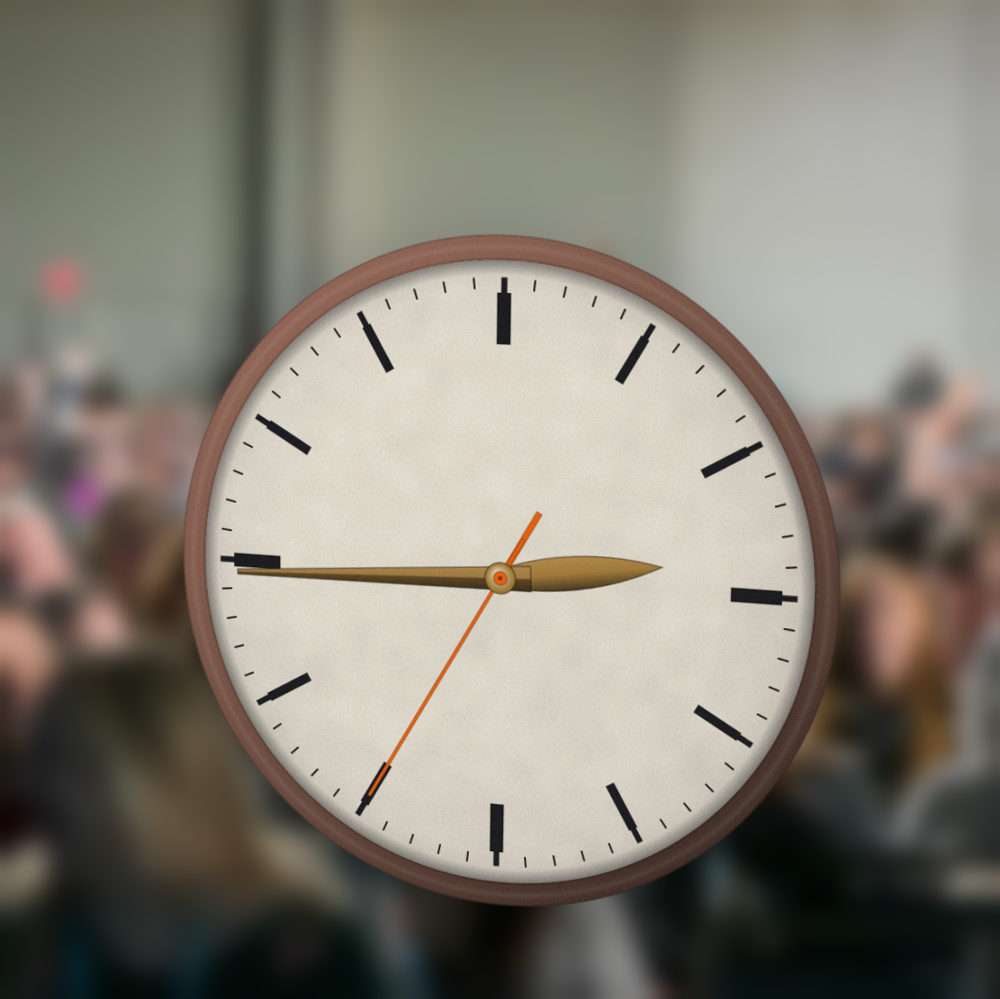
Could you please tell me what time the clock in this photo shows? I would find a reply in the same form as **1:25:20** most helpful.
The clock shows **2:44:35**
